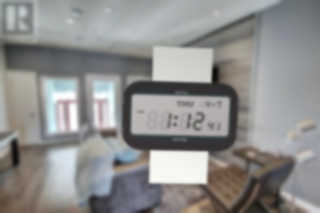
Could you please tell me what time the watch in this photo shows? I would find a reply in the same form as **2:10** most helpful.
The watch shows **1:12**
